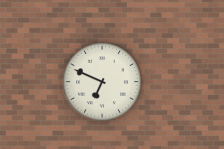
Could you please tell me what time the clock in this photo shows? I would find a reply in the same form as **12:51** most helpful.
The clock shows **6:49**
